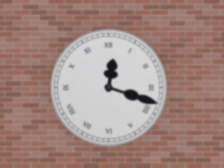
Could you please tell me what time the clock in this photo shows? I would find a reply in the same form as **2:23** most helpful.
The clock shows **12:18**
